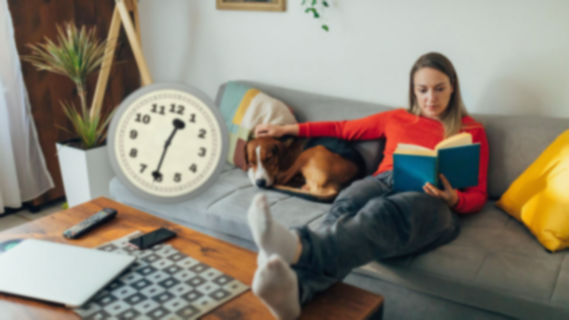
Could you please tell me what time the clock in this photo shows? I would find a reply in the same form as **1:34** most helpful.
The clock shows **12:31**
